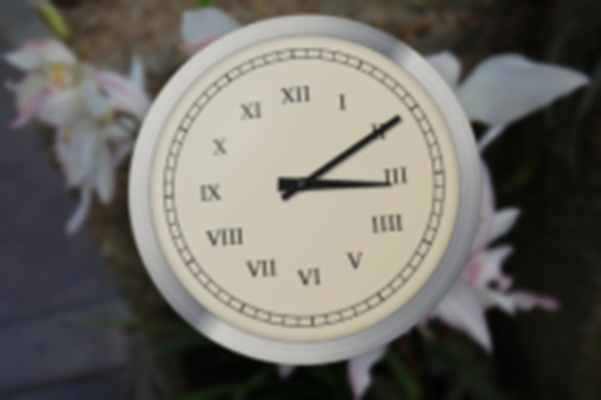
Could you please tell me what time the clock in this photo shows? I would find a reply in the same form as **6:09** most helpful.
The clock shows **3:10**
